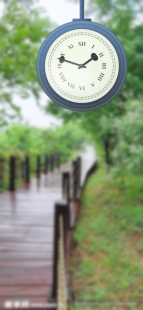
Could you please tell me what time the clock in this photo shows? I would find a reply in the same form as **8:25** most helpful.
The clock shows **1:48**
